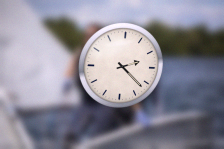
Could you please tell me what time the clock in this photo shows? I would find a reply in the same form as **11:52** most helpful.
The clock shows **2:22**
